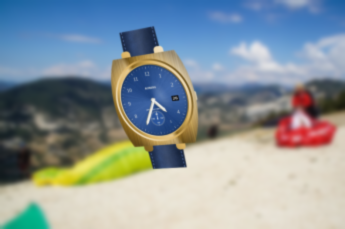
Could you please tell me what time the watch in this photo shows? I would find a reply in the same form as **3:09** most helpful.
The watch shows **4:35**
